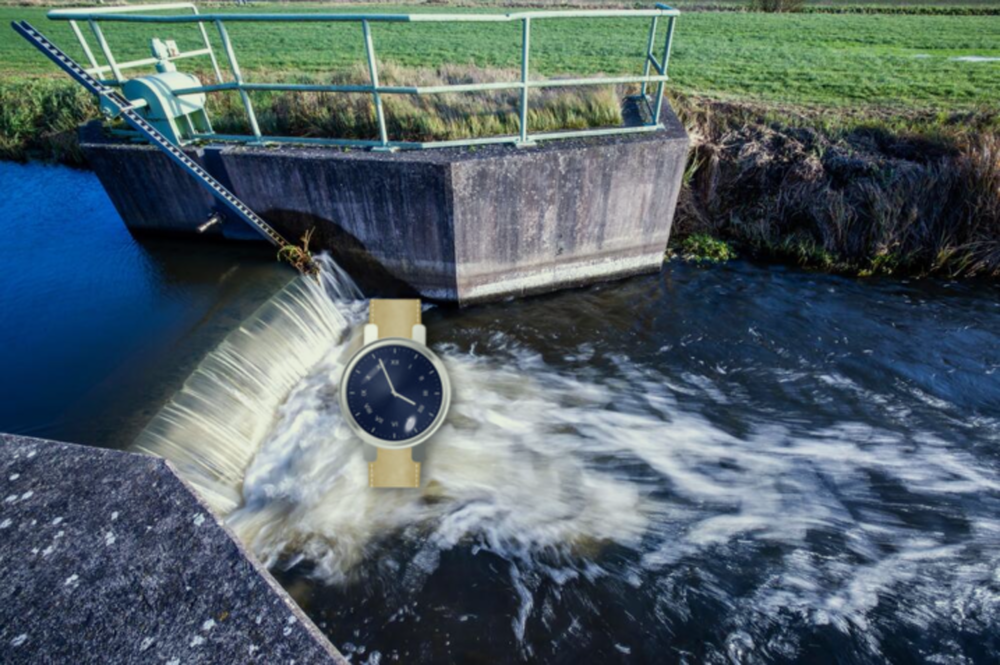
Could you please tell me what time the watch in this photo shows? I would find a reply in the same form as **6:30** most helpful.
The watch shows **3:56**
